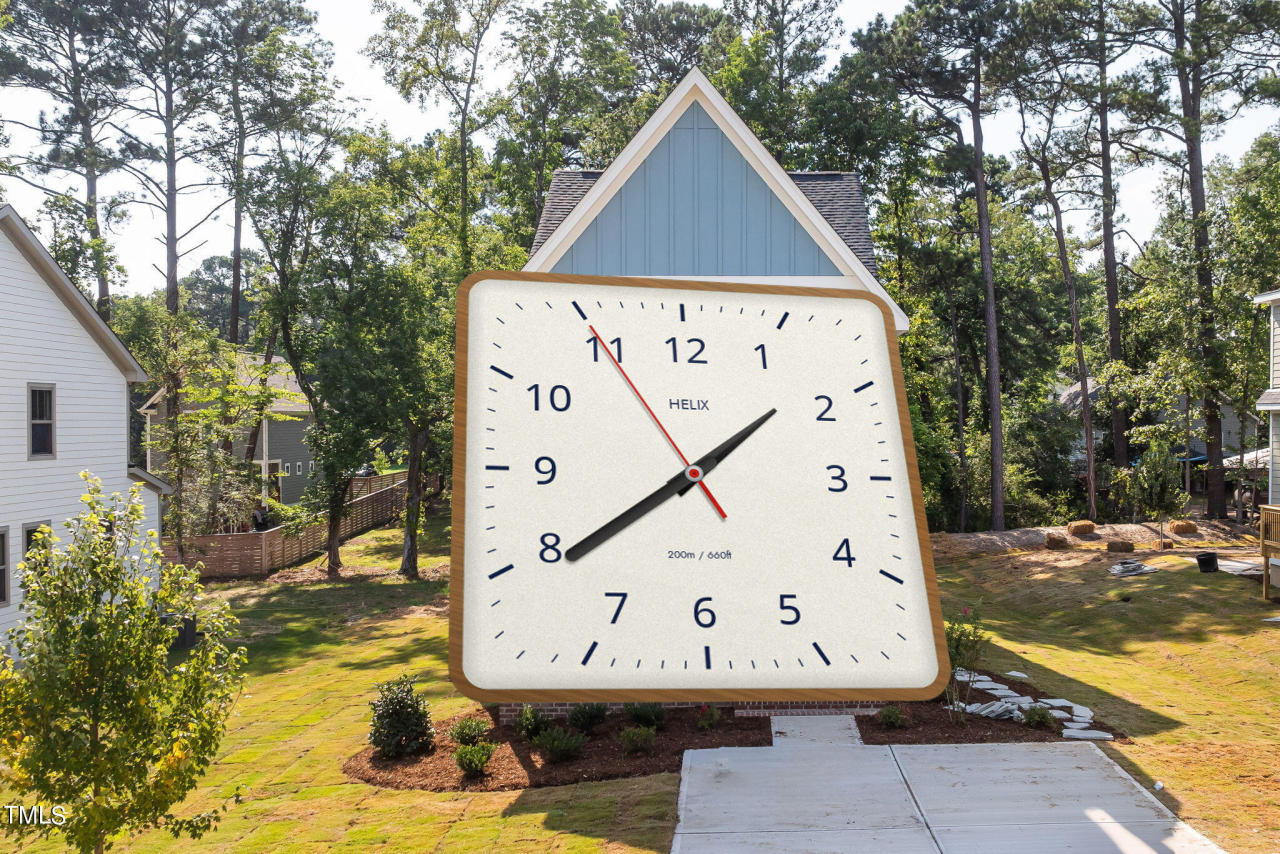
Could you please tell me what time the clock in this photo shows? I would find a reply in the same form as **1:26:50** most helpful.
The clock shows **1:38:55**
